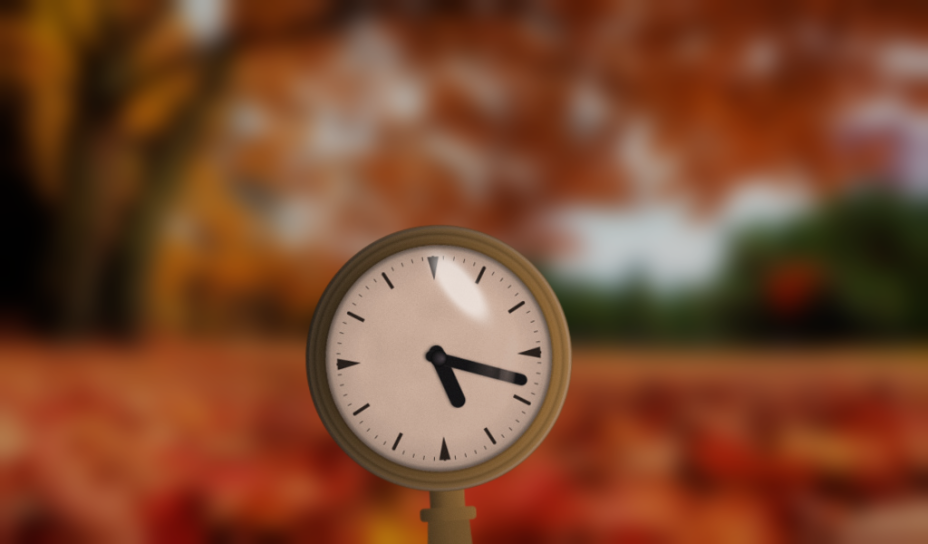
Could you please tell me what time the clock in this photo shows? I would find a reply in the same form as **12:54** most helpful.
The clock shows **5:18**
